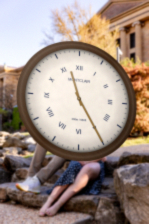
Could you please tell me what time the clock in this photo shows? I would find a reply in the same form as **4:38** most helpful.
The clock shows **11:25**
